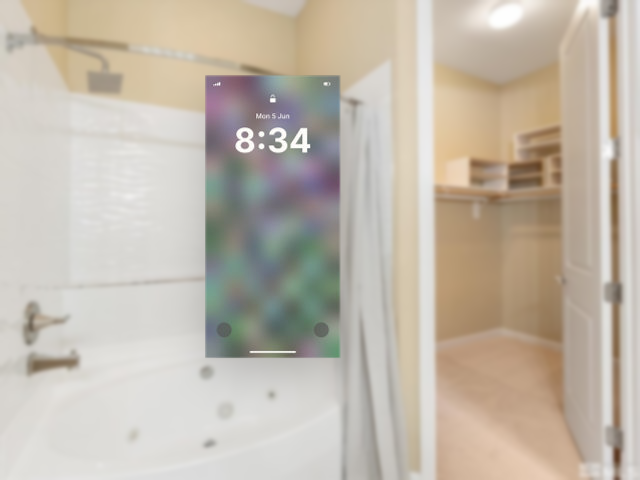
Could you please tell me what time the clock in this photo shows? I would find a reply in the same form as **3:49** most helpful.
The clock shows **8:34**
